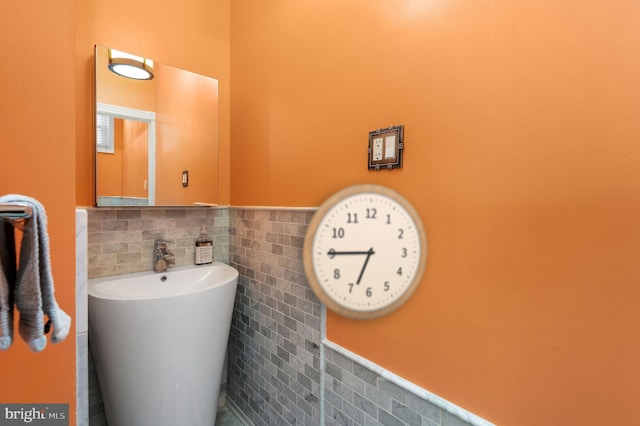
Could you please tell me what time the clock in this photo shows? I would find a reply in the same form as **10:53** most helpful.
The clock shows **6:45**
